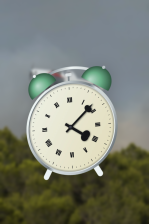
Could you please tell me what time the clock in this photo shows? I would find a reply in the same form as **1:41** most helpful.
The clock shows **4:08**
